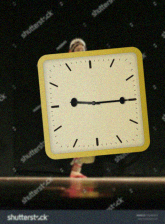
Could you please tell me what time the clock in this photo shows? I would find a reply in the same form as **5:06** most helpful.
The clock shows **9:15**
